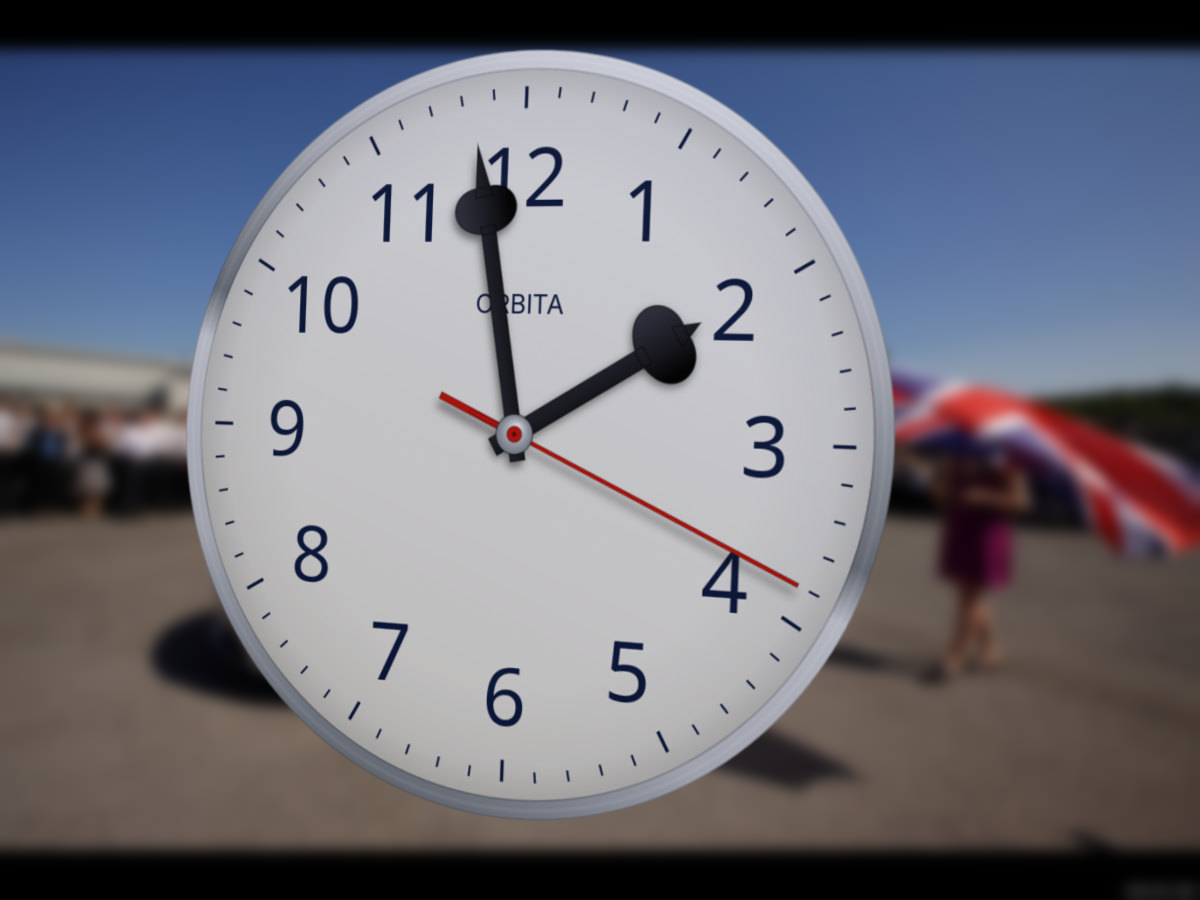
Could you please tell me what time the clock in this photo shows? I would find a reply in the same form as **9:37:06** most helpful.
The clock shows **1:58:19**
